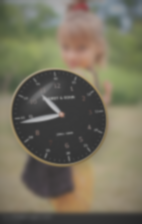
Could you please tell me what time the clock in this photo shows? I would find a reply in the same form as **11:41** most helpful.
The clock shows **10:44**
